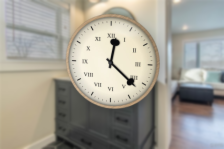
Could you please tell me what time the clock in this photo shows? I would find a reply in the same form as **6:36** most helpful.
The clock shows **12:22**
